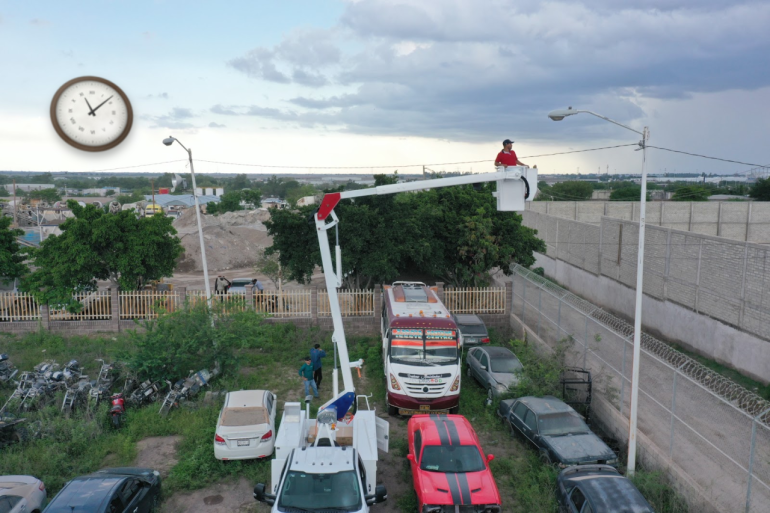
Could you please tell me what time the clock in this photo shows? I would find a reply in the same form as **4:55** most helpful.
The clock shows **11:08**
